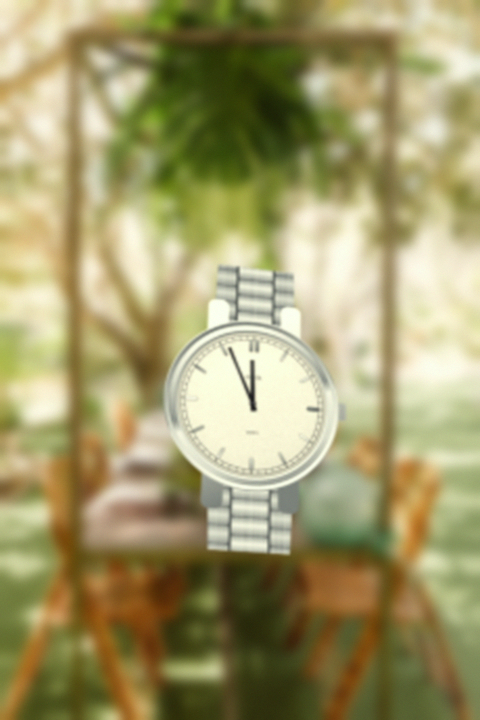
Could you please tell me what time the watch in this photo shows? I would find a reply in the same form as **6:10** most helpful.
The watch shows **11:56**
